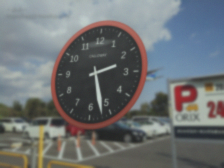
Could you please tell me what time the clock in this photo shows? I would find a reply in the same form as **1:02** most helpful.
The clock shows **2:27**
